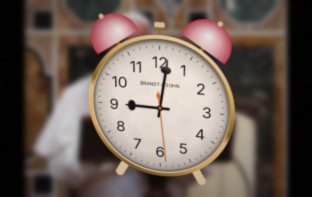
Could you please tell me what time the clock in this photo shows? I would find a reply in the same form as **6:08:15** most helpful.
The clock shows **9:01:29**
